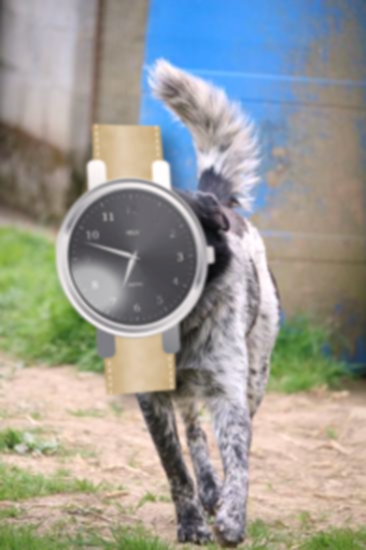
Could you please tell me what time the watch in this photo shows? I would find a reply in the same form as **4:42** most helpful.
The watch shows **6:48**
